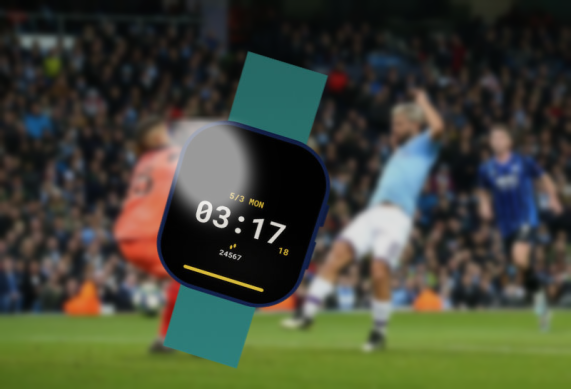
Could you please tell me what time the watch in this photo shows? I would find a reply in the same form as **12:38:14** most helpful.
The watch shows **3:17:18**
